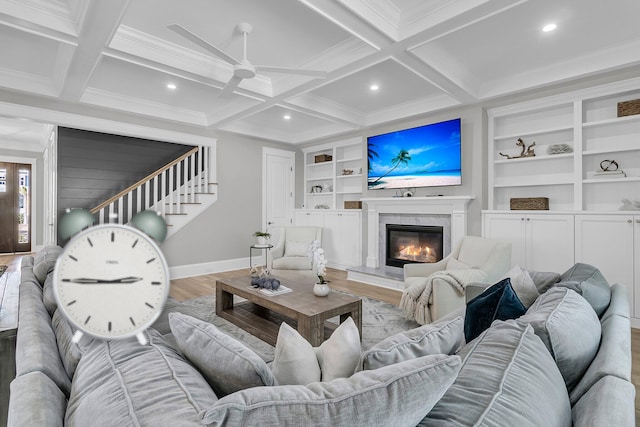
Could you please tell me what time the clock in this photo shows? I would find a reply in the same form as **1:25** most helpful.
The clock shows **2:45**
